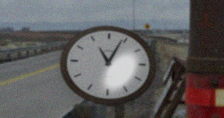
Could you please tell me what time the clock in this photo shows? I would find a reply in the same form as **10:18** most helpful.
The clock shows **11:04**
